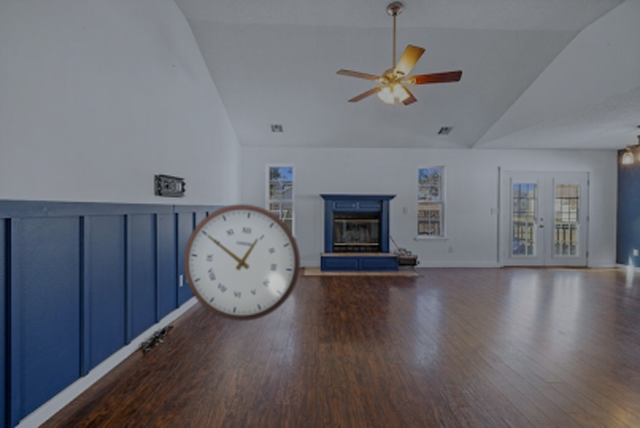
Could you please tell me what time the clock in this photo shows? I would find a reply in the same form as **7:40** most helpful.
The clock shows **12:50**
